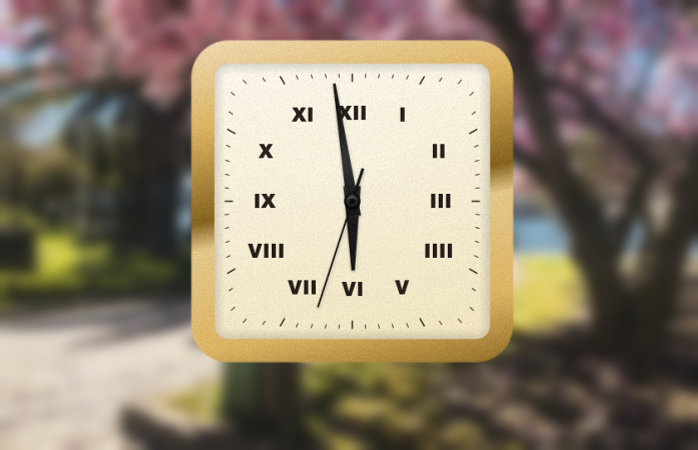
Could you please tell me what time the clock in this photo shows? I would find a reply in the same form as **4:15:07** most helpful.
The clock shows **5:58:33**
